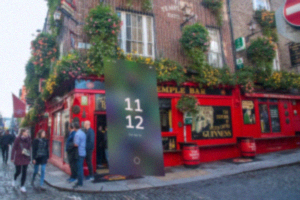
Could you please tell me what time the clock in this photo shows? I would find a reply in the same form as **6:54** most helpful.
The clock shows **11:12**
